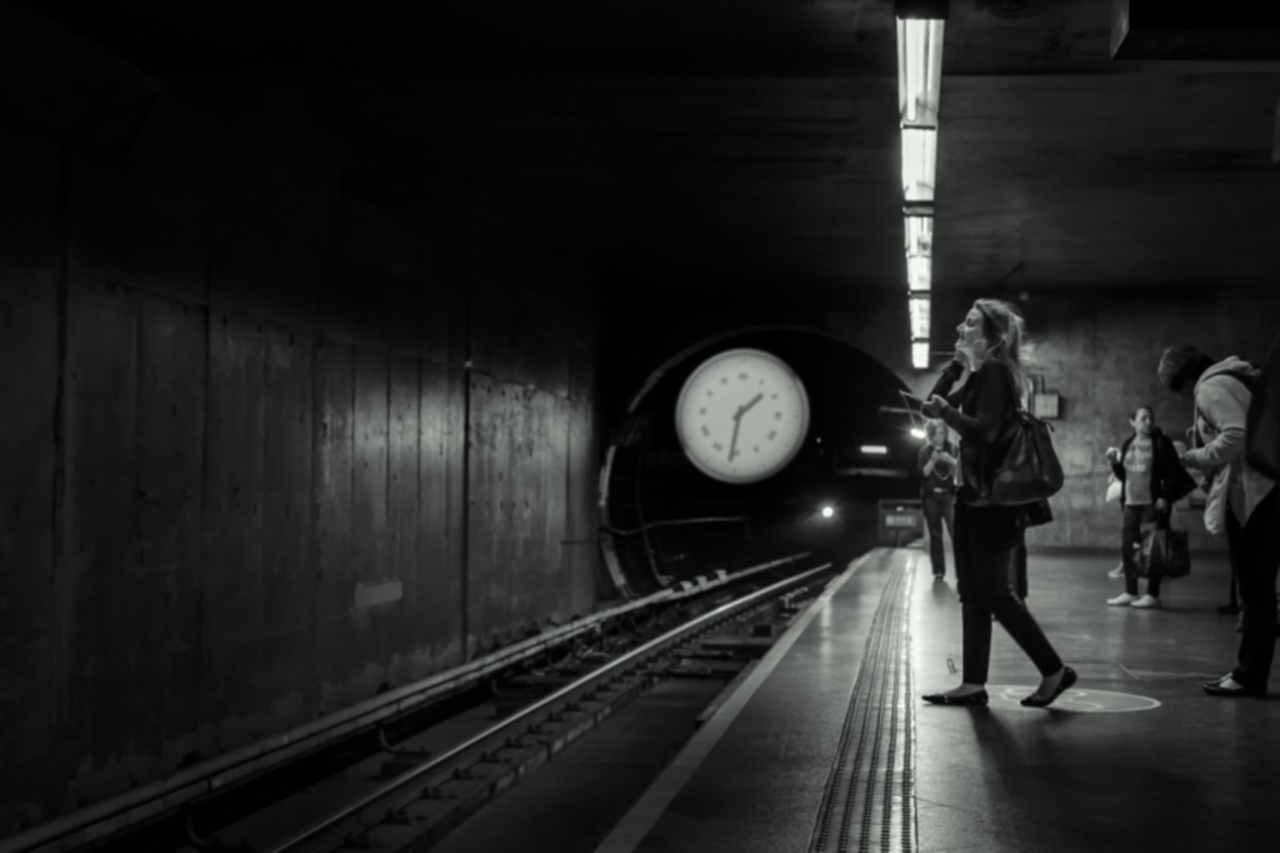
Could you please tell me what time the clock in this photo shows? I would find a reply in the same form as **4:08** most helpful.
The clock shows **1:31**
